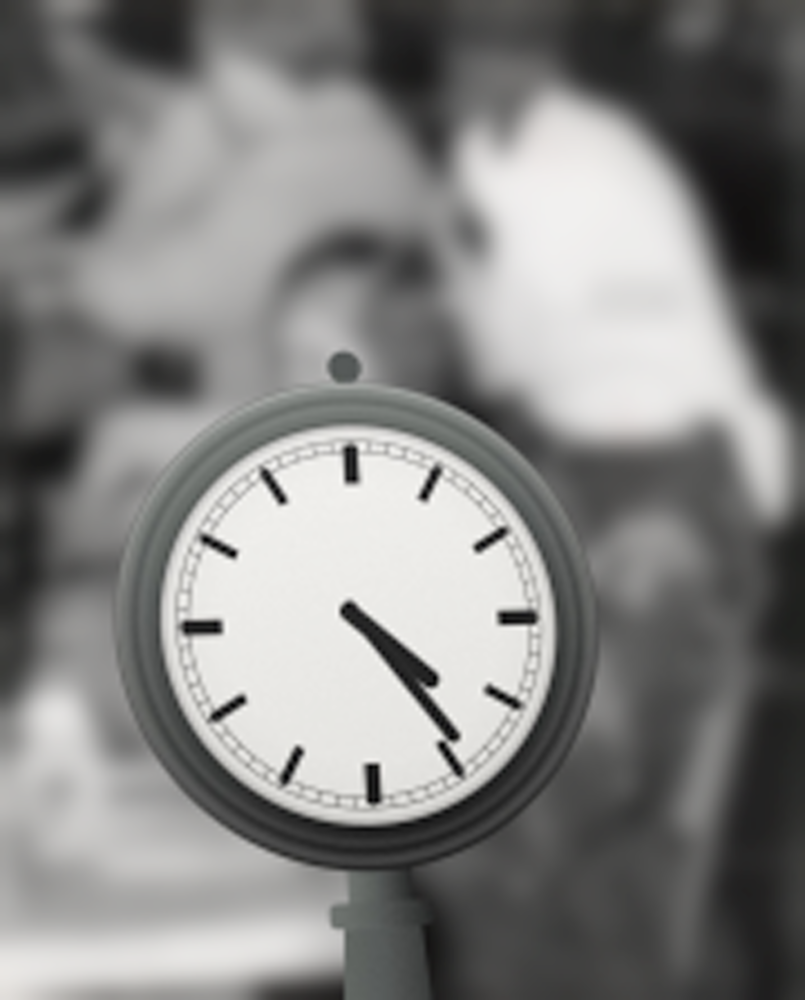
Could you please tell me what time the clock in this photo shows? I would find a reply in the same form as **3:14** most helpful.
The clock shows **4:24**
